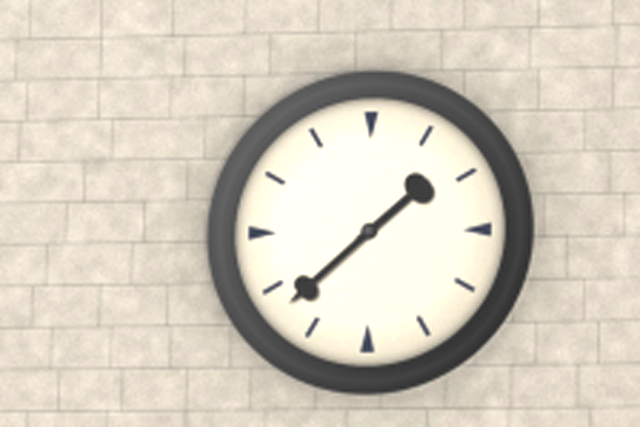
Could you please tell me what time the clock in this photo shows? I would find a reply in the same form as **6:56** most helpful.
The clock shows **1:38**
